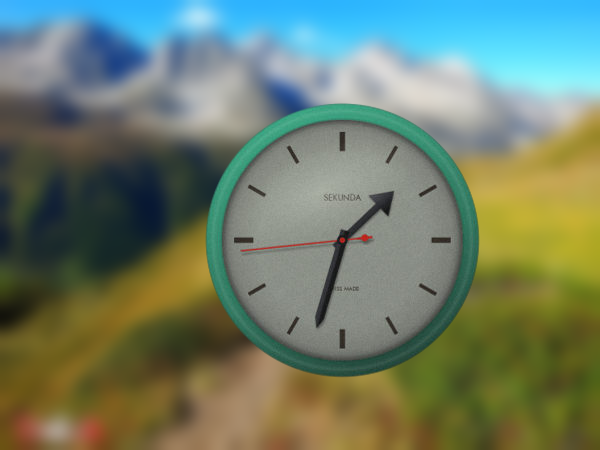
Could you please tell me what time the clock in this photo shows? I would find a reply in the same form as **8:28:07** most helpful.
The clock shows **1:32:44**
